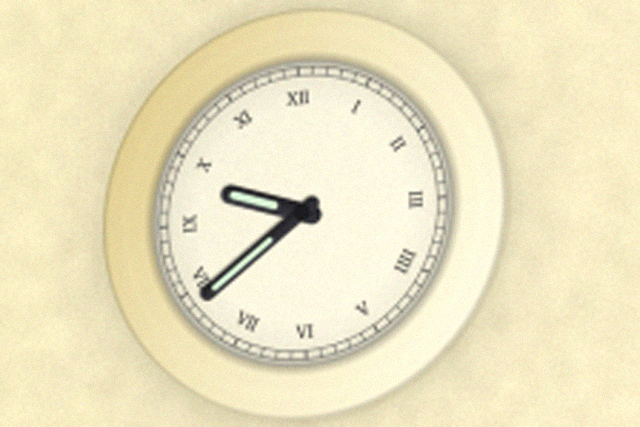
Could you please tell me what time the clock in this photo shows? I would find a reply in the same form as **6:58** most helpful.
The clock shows **9:39**
